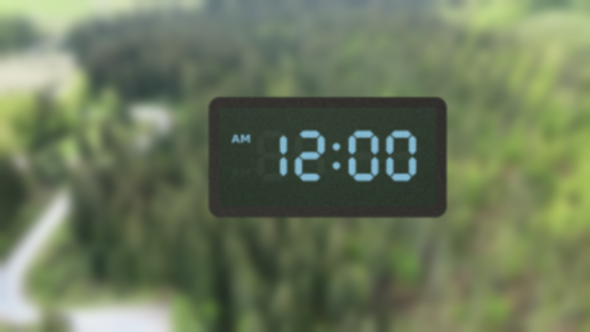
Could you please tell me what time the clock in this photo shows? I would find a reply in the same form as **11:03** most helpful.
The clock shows **12:00**
